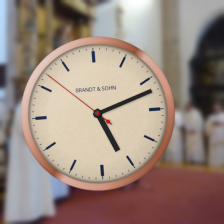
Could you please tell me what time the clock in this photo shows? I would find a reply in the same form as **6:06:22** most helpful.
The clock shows **5:11:52**
